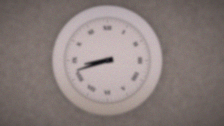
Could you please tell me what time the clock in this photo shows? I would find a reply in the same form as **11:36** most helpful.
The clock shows **8:42**
